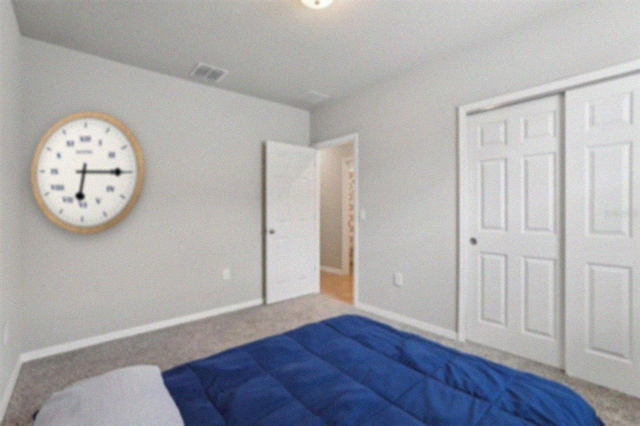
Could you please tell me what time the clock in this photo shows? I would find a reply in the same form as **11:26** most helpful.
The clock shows **6:15**
